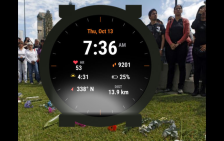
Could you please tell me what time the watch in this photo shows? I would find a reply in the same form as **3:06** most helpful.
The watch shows **7:36**
